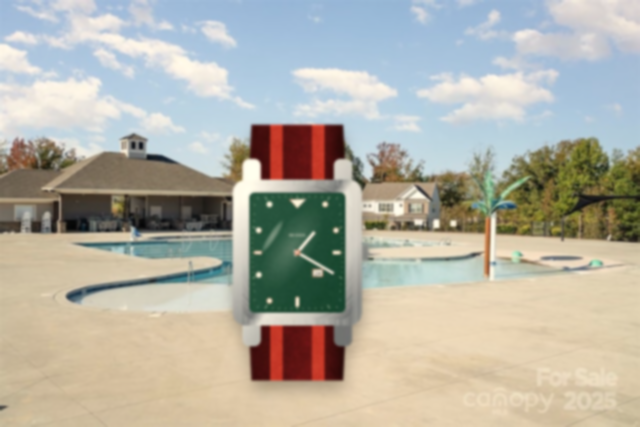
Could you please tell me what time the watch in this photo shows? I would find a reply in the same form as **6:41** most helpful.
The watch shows **1:20**
